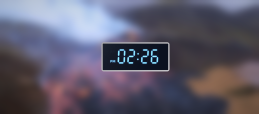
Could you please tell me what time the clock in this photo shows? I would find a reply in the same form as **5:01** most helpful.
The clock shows **2:26**
